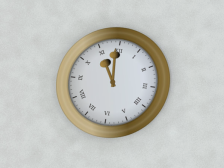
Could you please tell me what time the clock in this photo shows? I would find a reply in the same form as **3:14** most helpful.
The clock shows **10:59**
